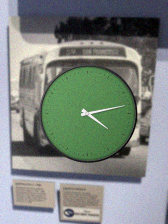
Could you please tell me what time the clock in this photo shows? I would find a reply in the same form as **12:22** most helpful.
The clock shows **4:13**
